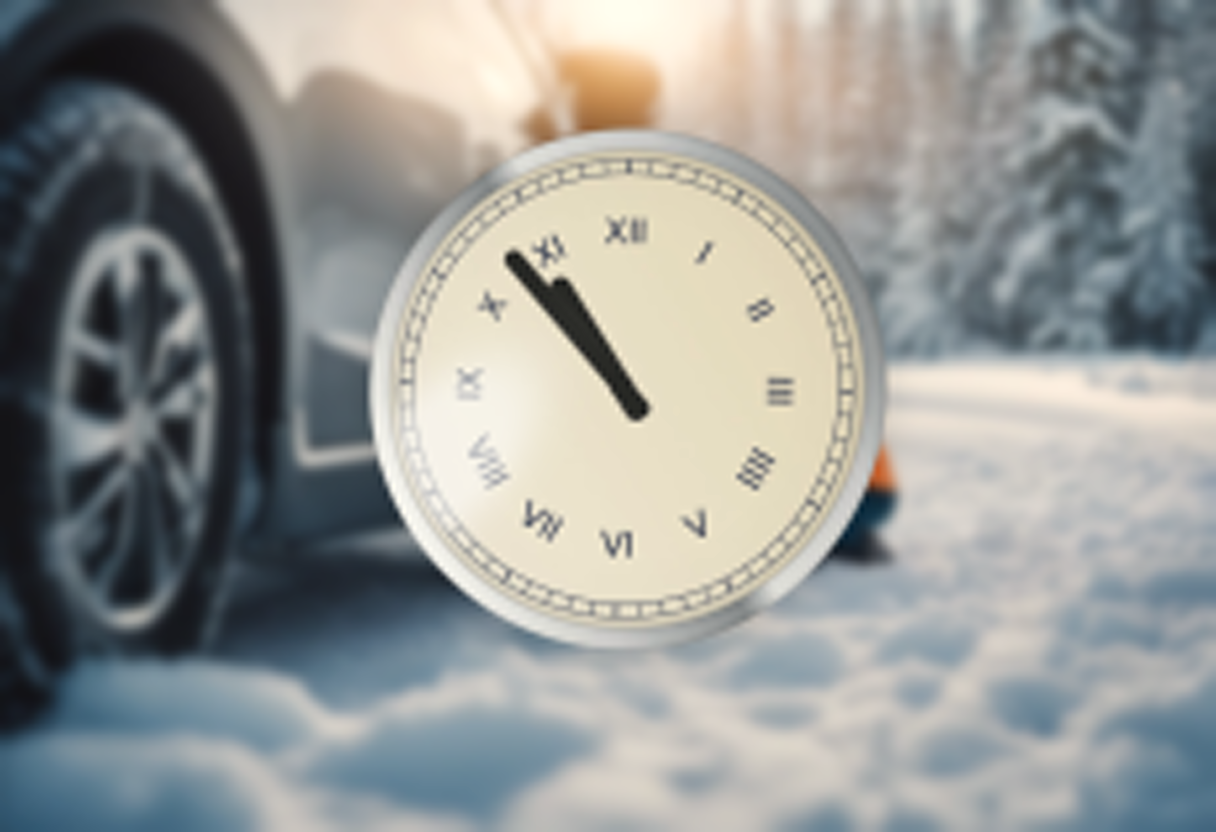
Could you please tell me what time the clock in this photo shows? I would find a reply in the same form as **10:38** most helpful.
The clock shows **10:53**
